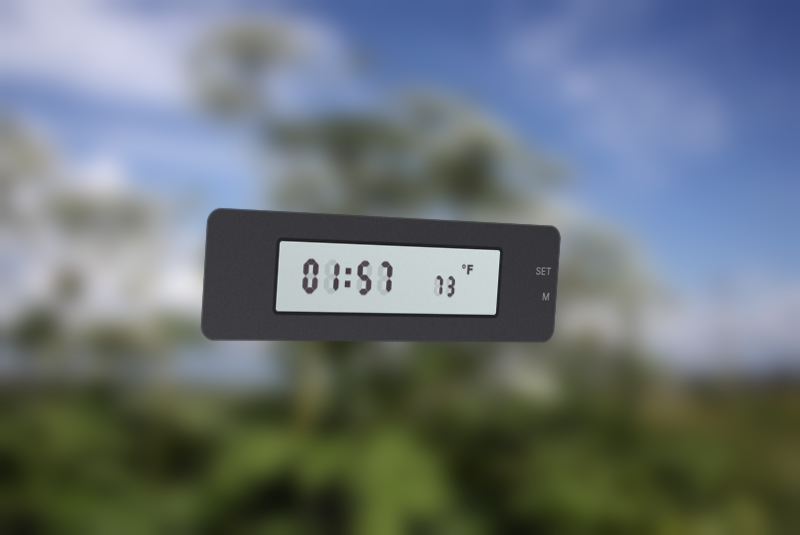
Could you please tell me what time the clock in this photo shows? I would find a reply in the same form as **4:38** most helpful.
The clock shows **1:57**
